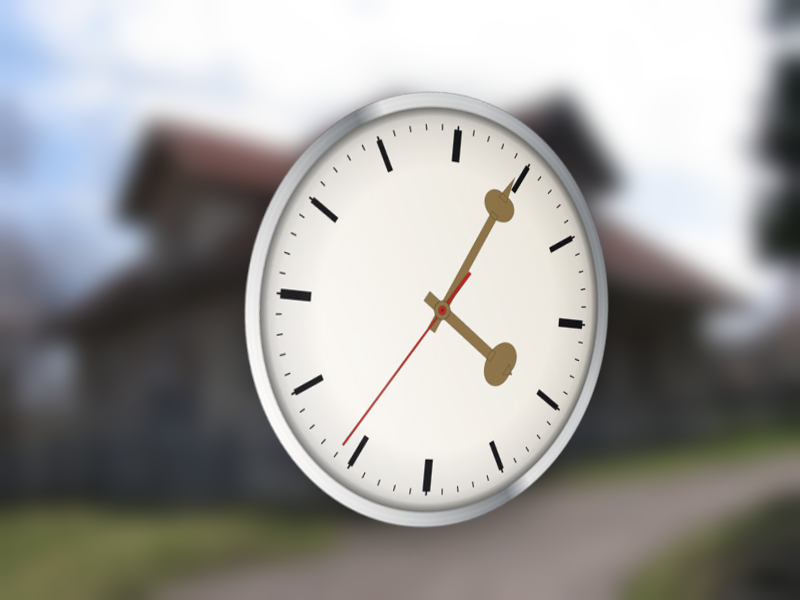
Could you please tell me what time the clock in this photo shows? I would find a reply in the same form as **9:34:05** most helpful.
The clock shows **4:04:36**
